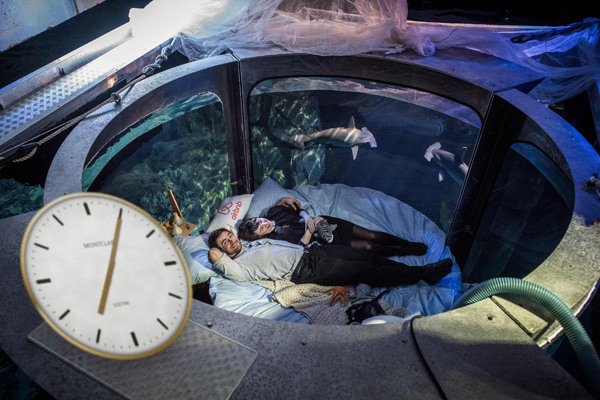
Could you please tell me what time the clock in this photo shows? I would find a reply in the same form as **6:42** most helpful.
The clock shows **7:05**
